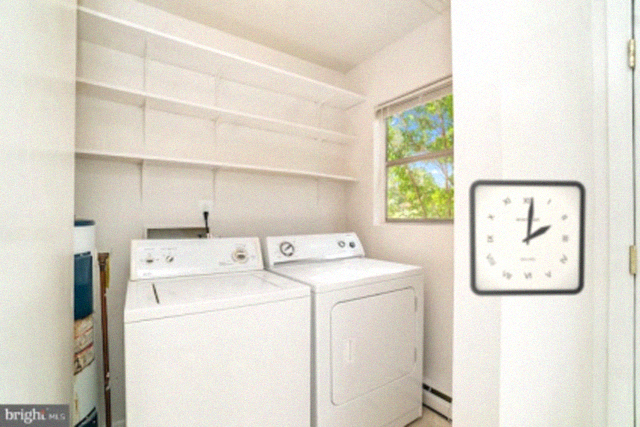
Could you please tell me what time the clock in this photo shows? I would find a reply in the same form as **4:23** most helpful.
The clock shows **2:01**
